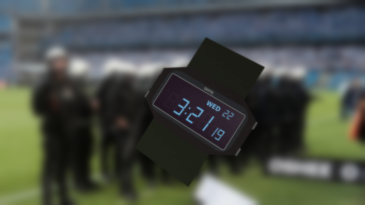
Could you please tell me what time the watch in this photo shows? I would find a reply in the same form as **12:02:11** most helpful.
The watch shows **3:21:19**
